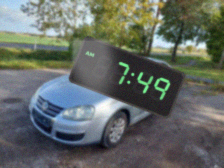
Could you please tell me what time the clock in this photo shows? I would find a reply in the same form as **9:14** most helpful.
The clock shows **7:49**
